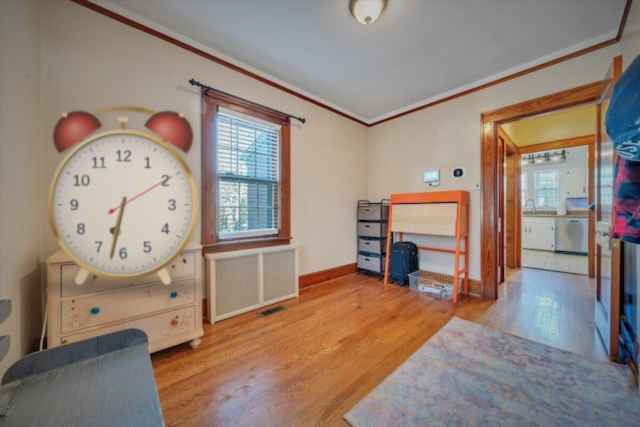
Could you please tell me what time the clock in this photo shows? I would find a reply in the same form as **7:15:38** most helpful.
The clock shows **6:32:10**
